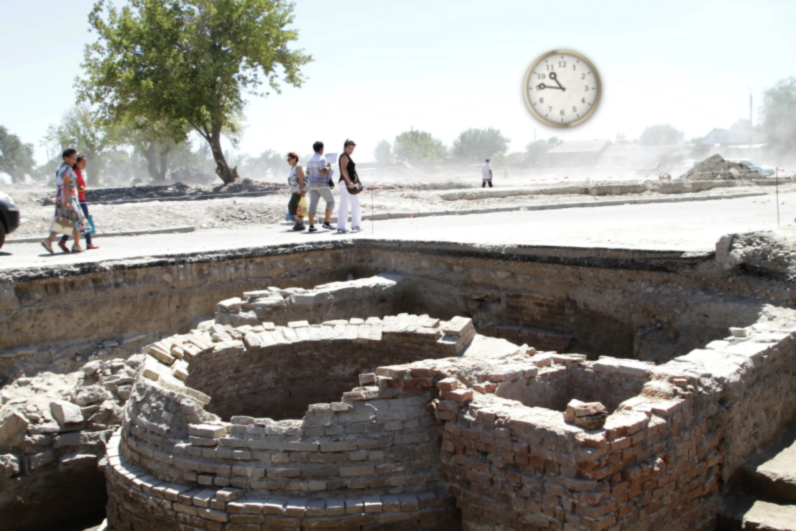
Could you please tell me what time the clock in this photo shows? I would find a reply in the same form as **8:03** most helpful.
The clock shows **10:46**
